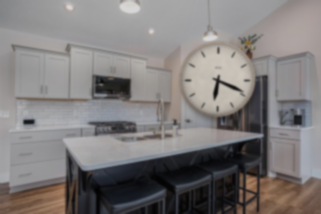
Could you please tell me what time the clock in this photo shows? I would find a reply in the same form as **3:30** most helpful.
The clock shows **6:19**
